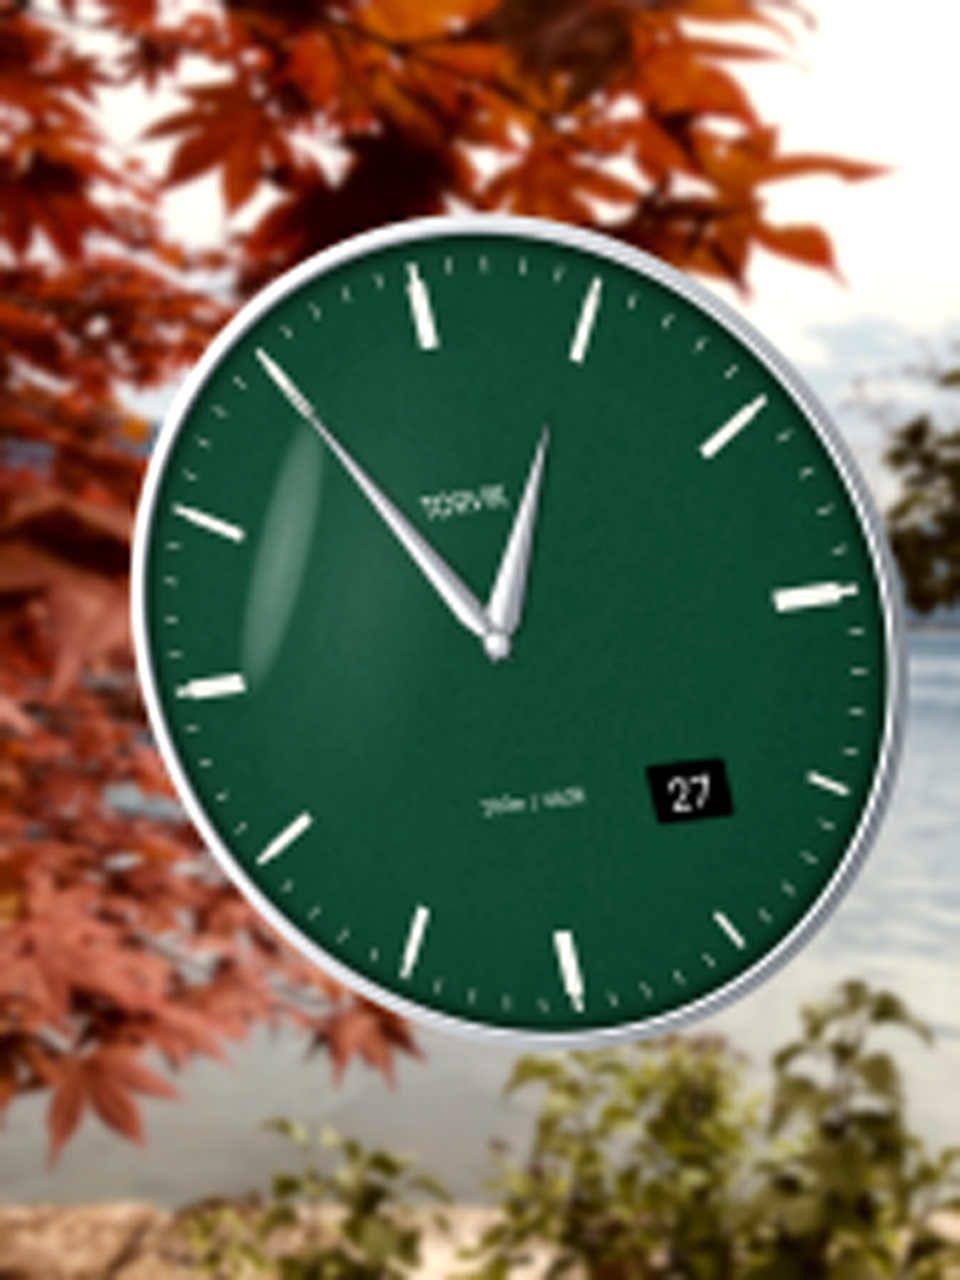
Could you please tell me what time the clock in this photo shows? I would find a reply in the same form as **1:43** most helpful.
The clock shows **12:55**
